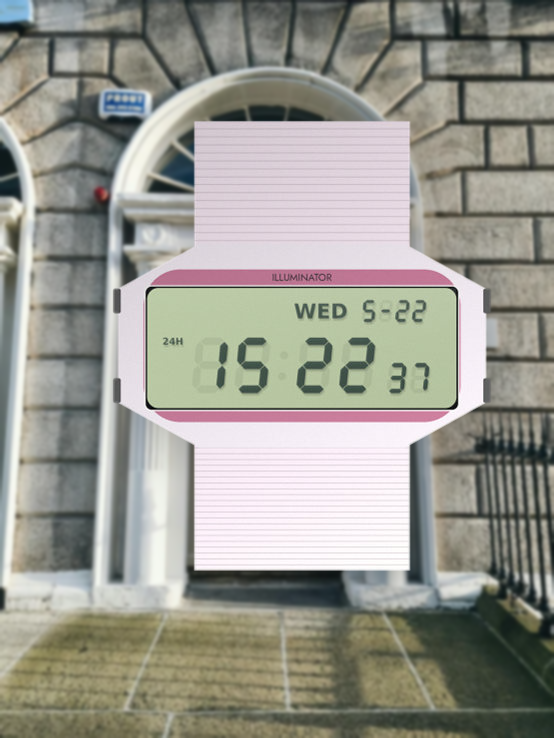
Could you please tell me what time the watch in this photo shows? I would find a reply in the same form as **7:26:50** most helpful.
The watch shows **15:22:37**
